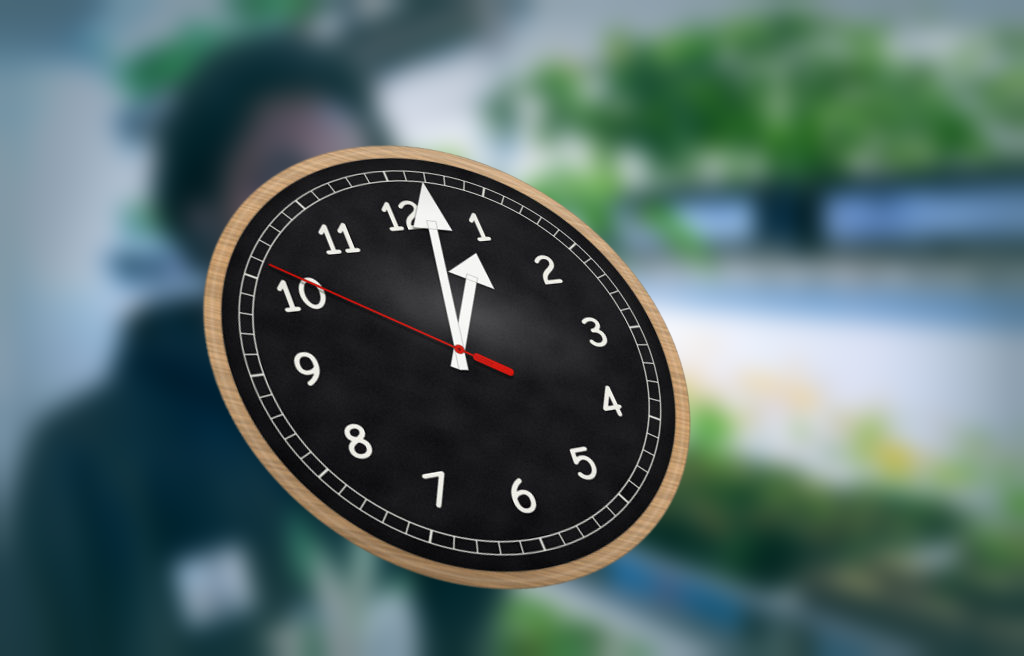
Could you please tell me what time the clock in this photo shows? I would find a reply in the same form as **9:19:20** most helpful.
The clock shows **1:01:51**
